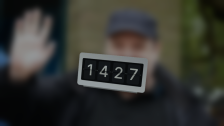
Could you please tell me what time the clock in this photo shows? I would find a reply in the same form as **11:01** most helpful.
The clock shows **14:27**
